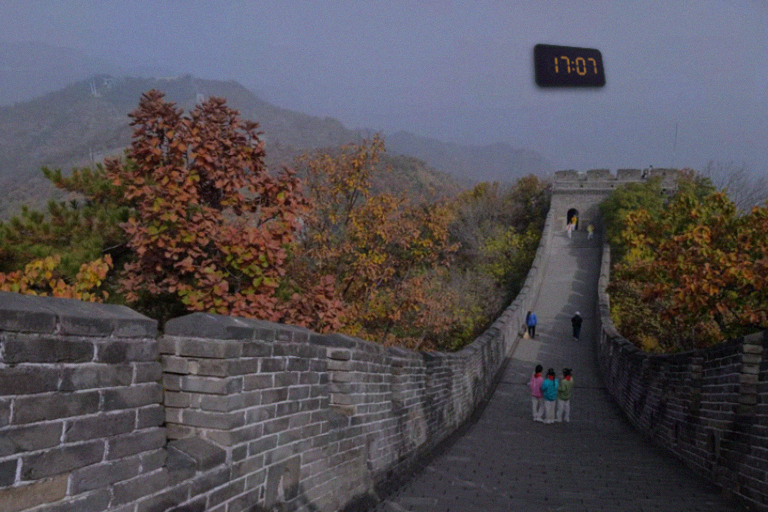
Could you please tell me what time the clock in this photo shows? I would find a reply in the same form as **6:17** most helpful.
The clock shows **17:07**
